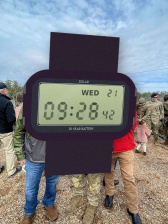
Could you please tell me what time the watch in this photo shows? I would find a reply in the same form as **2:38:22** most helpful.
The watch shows **9:28:42**
